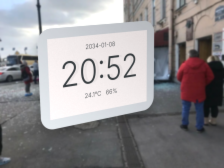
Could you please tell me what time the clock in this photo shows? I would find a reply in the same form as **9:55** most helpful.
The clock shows **20:52**
